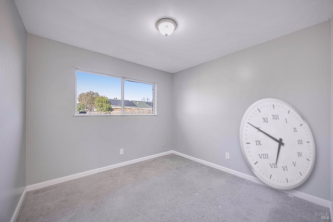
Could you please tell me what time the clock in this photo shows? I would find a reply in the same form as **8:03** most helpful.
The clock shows **6:50**
